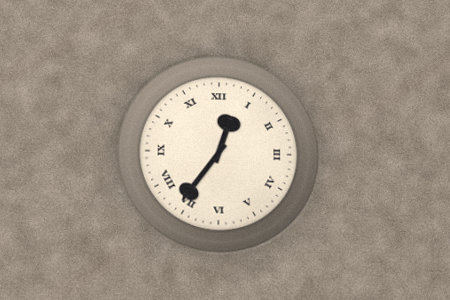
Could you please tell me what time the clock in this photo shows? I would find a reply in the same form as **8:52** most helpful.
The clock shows **12:36**
